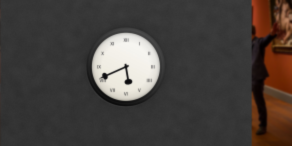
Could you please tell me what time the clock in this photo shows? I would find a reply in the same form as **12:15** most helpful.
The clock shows **5:41**
